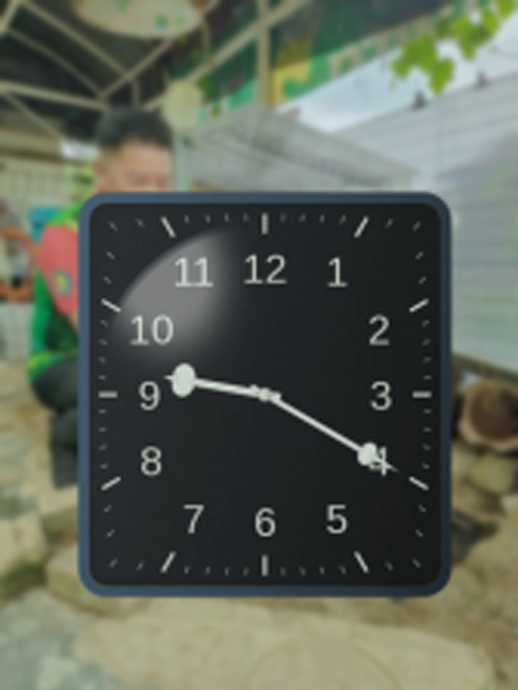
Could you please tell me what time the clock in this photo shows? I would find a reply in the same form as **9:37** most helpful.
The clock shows **9:20**
